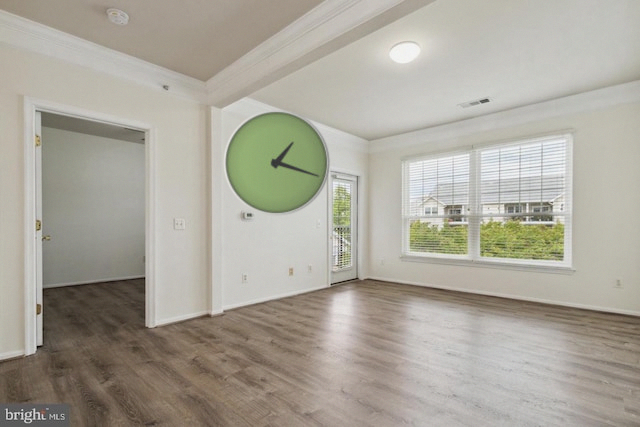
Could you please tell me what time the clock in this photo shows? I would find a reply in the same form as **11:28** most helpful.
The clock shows **1:18**
